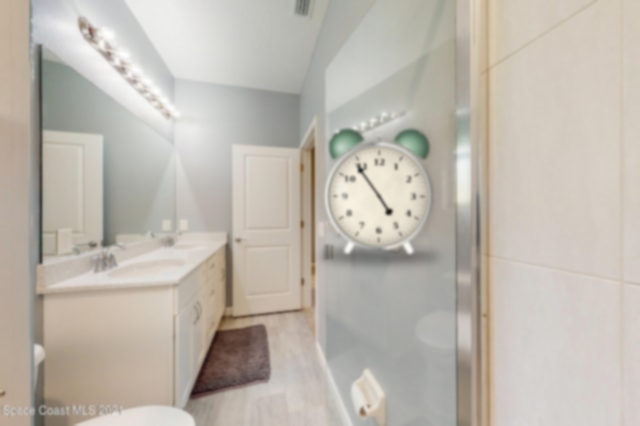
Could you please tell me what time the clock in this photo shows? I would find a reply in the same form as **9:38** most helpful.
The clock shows **4:54**
